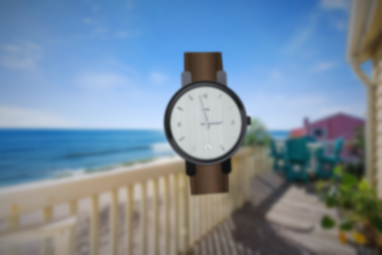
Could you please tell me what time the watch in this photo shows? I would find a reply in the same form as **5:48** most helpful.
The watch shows **2:58**
